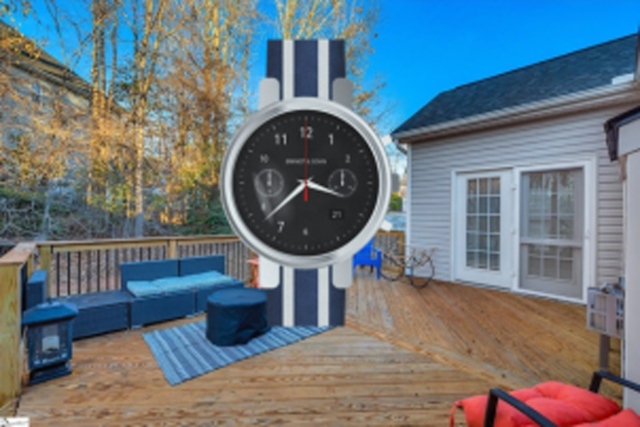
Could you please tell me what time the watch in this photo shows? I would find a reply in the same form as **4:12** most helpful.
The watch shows **3:38**
